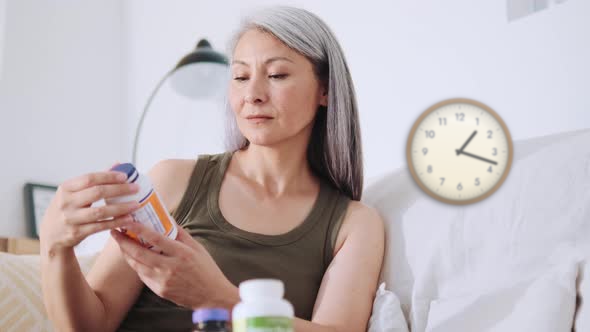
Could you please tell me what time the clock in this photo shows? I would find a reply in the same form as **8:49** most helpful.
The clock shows **1:18**
